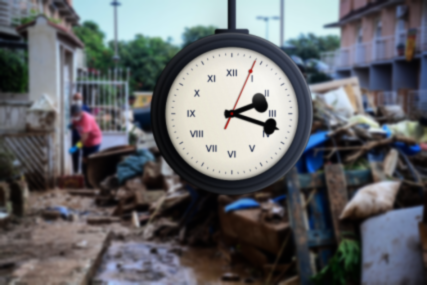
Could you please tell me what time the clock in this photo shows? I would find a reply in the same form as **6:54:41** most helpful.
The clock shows **2:18:04**
